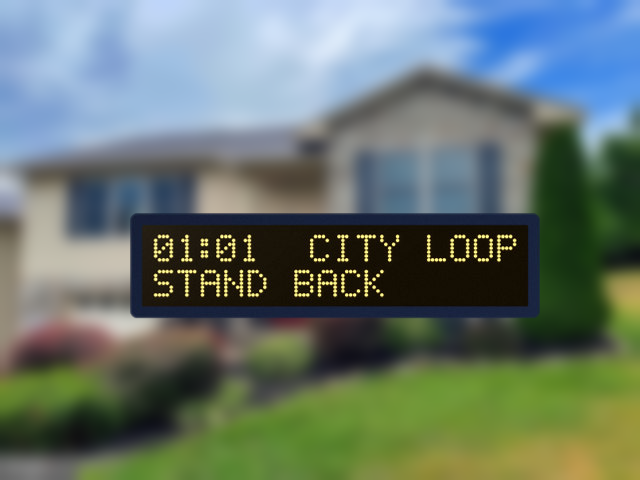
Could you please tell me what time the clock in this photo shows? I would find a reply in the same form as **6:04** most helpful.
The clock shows **1:01**
